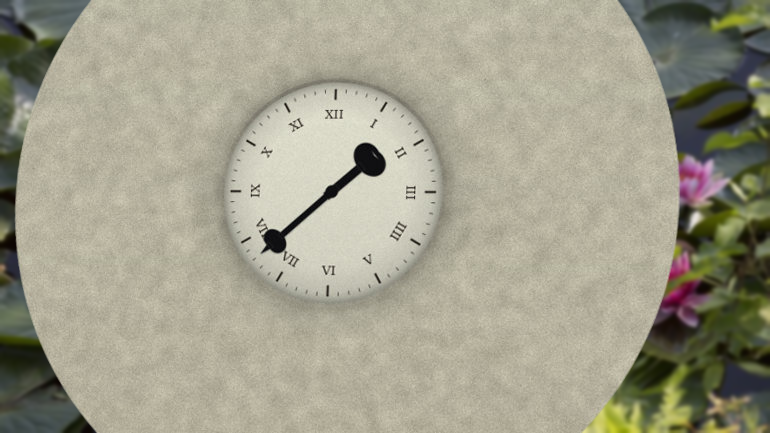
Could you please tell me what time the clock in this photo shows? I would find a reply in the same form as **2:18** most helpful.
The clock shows **1:38**
